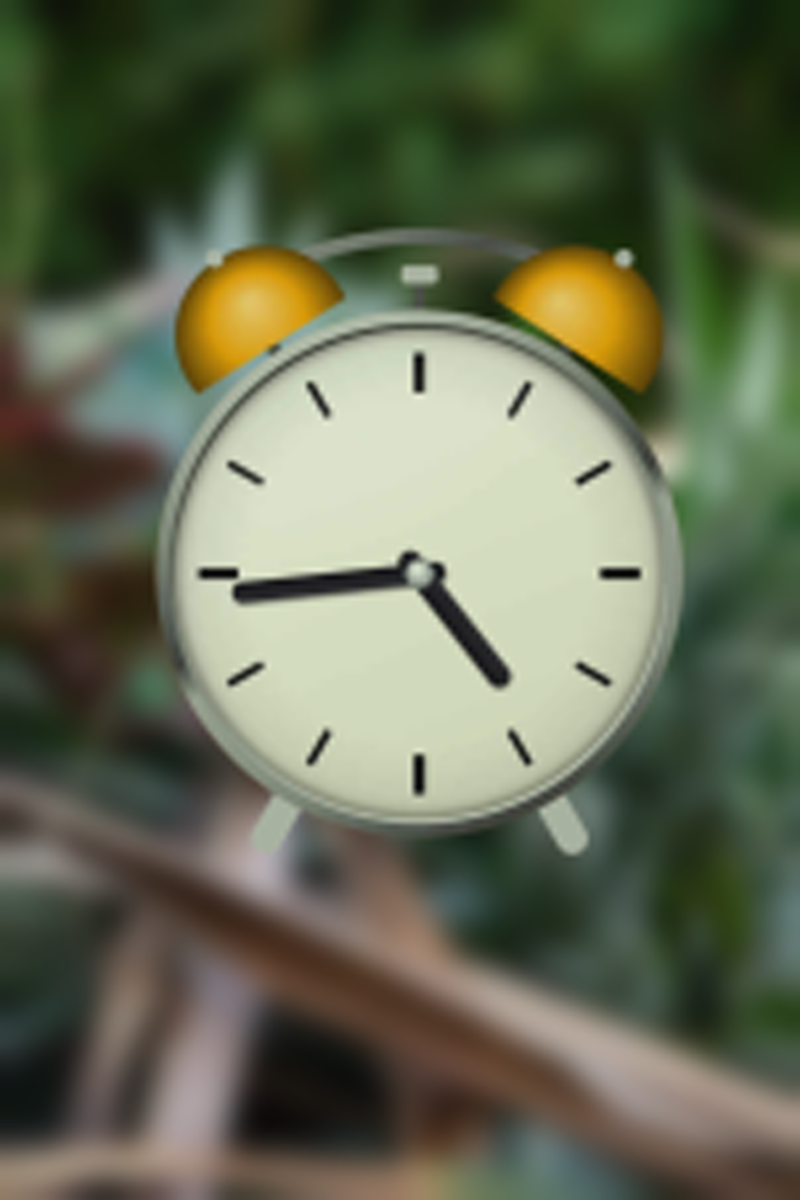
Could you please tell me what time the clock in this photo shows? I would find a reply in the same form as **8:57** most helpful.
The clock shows **4:44**
